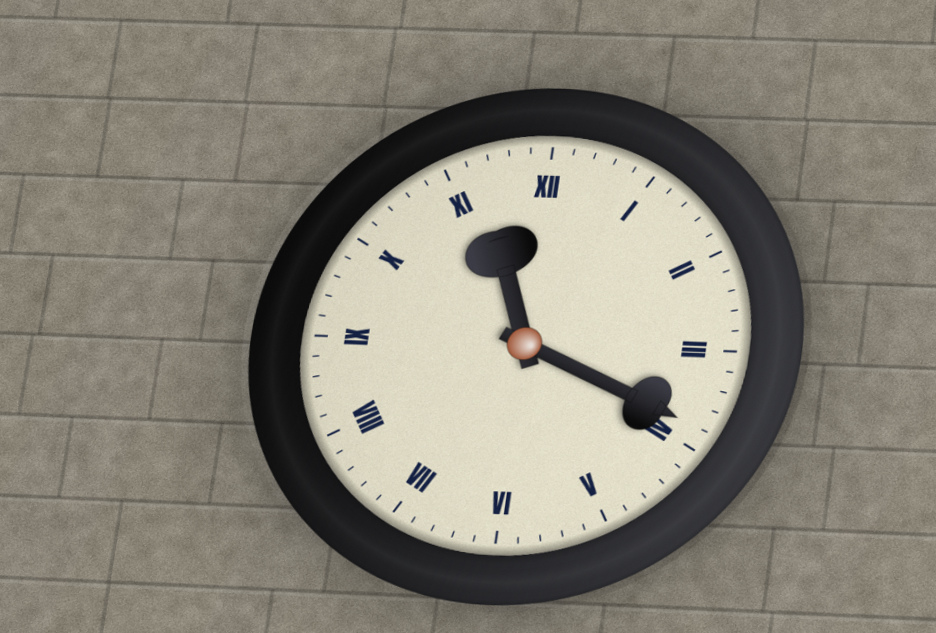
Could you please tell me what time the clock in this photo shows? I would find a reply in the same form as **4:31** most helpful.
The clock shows **11:19**
